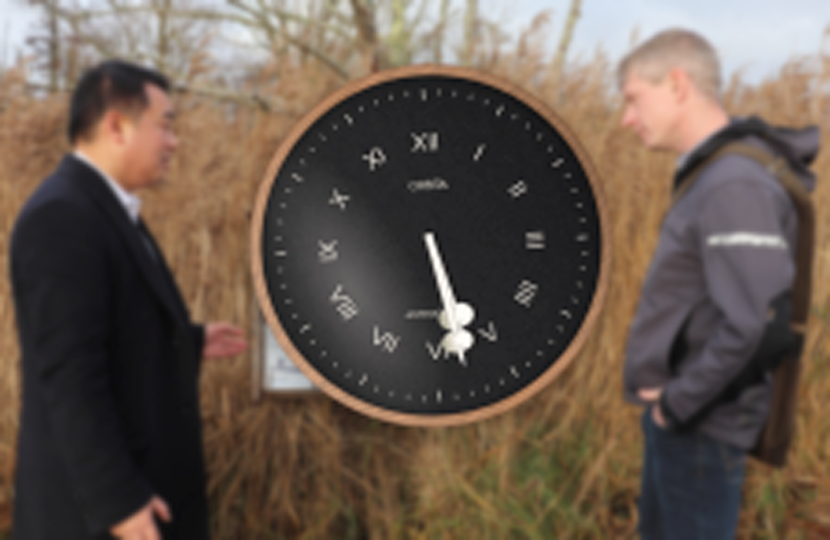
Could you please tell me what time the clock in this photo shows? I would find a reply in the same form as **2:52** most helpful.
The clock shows **5:28**
